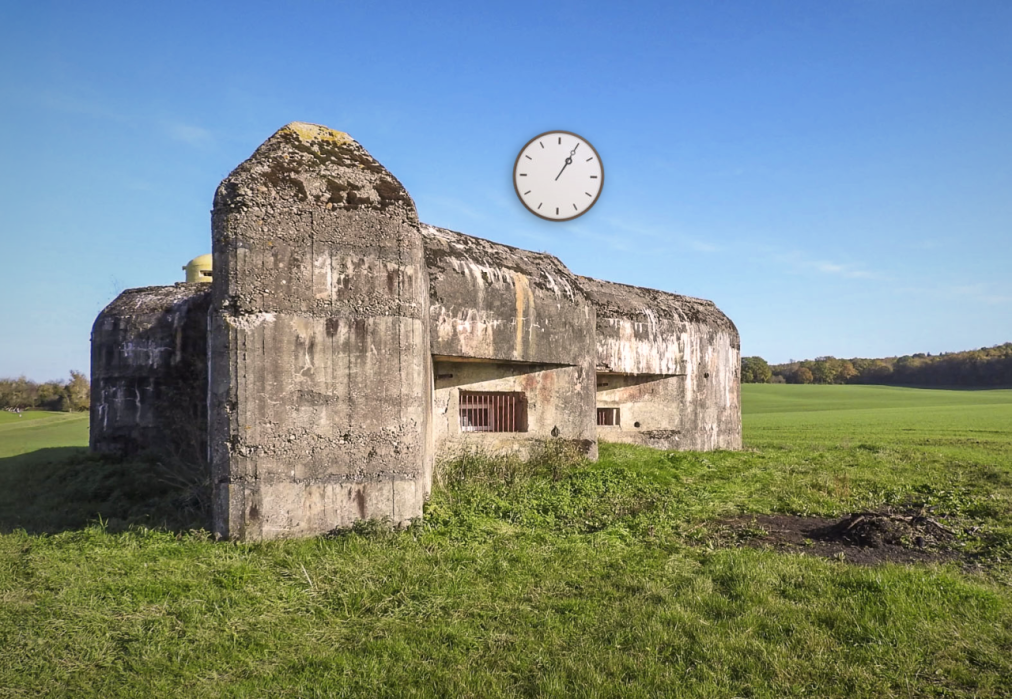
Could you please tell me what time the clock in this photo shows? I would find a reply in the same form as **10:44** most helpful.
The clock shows **1:05**
